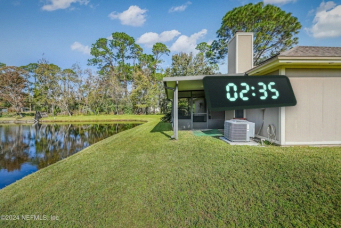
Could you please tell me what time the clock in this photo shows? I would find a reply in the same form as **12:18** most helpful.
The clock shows **2:35**
